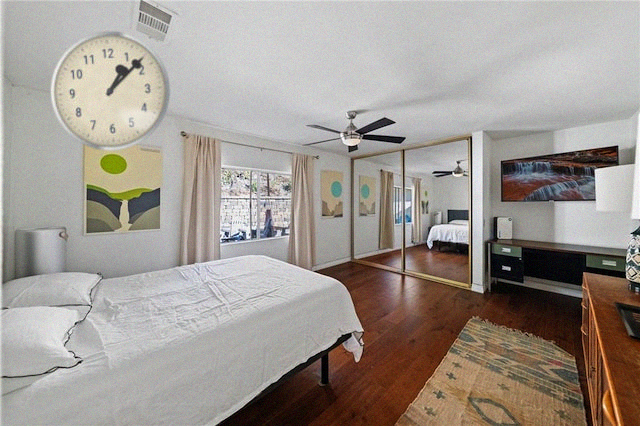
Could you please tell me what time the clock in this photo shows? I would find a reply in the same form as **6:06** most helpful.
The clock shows **1:08**
